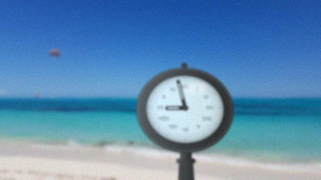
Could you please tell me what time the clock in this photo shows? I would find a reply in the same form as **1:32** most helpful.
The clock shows **8:58**
